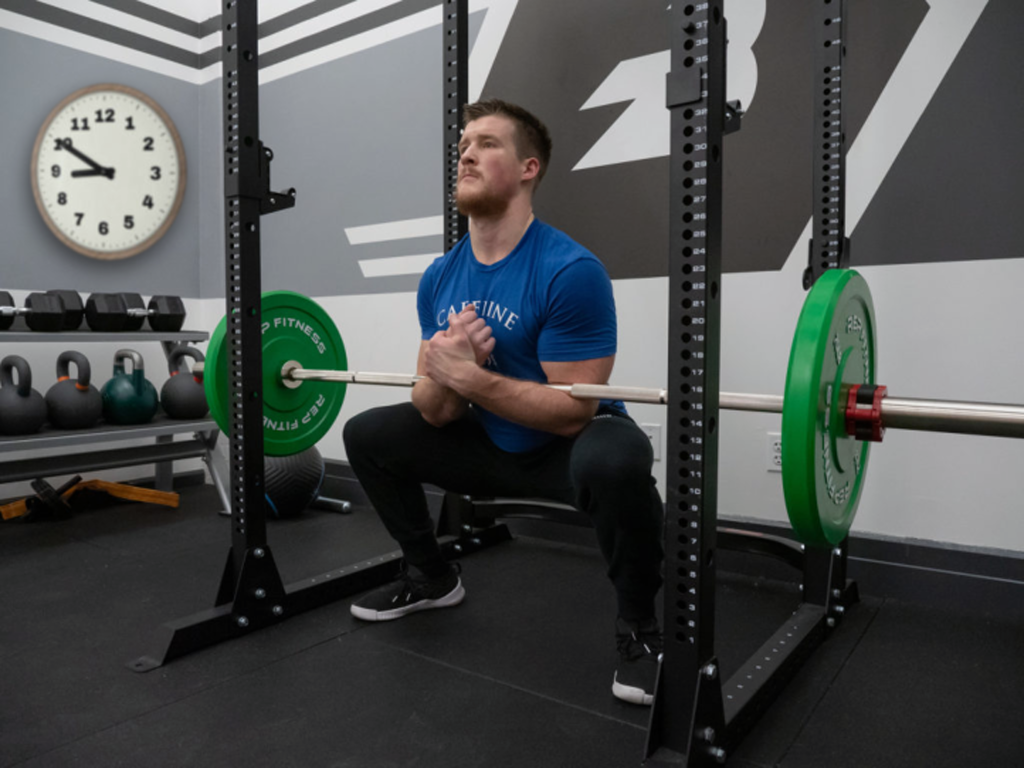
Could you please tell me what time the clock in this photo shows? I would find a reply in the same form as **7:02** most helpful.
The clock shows **8:50**
